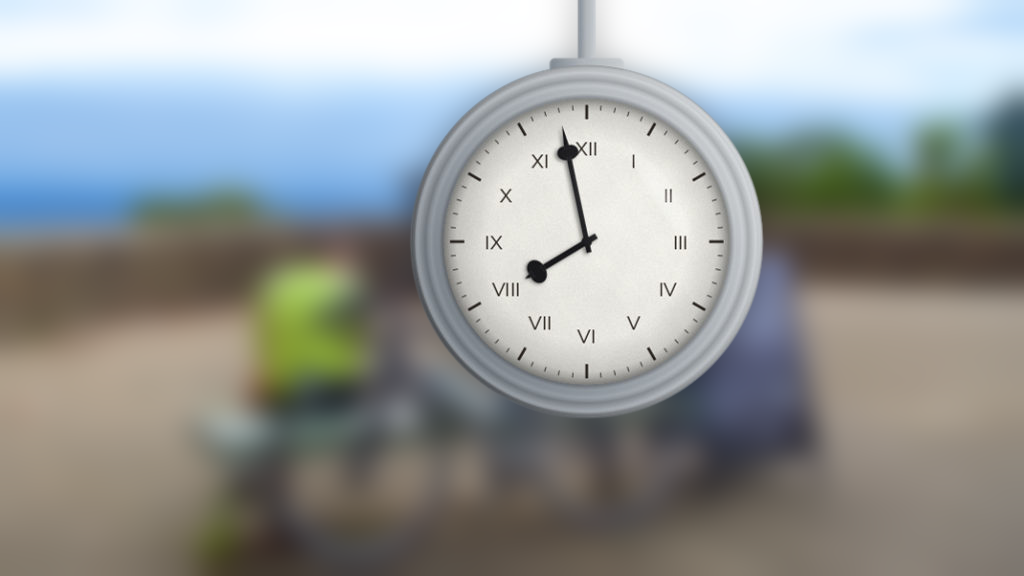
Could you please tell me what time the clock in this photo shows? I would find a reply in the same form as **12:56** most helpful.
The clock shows **7:58**
